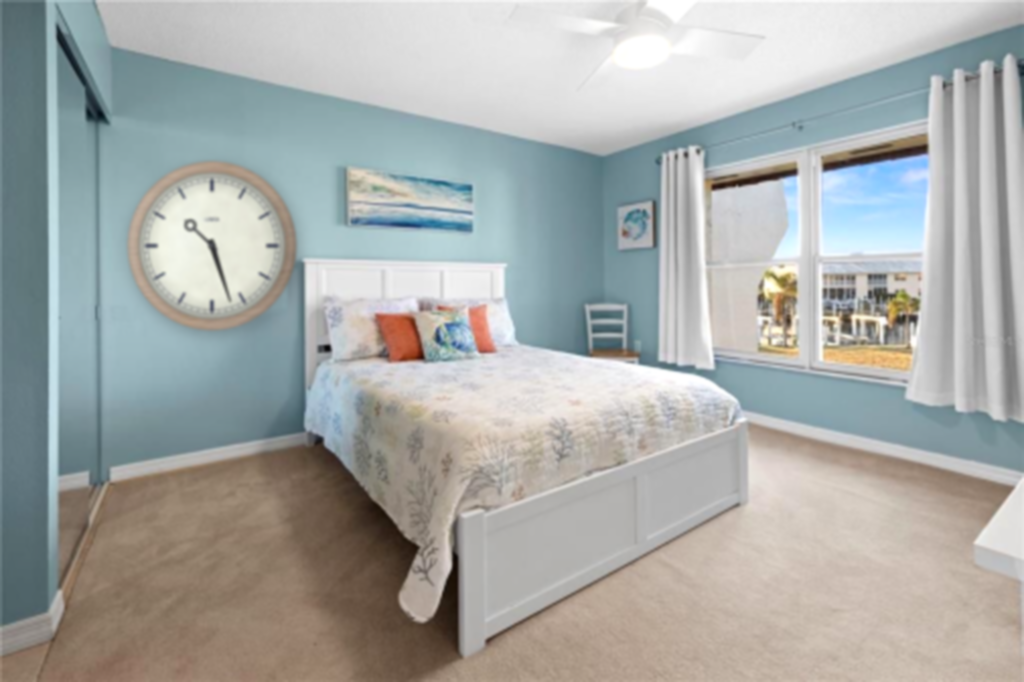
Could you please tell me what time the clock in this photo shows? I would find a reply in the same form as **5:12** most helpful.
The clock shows **10:27**
